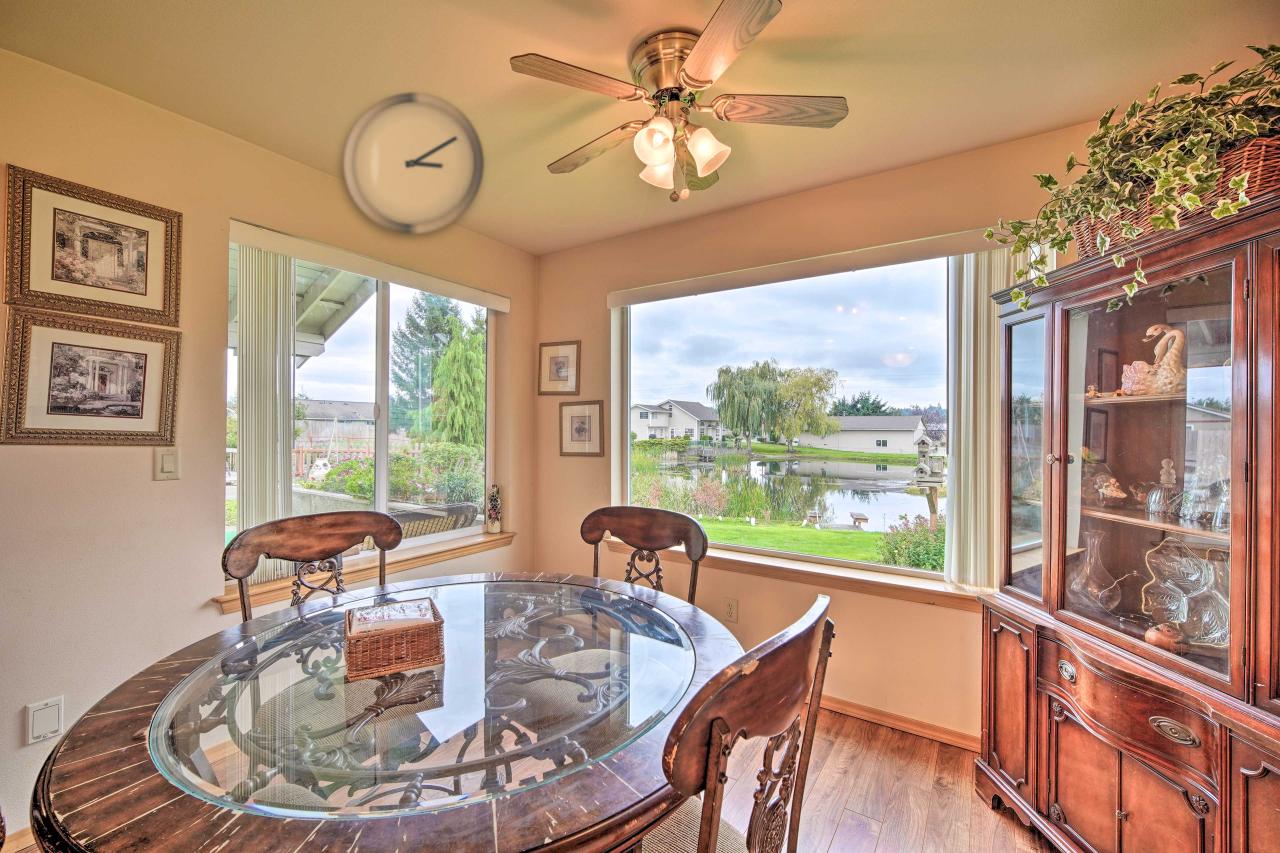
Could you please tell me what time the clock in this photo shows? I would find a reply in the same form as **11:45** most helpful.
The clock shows **3:10**
